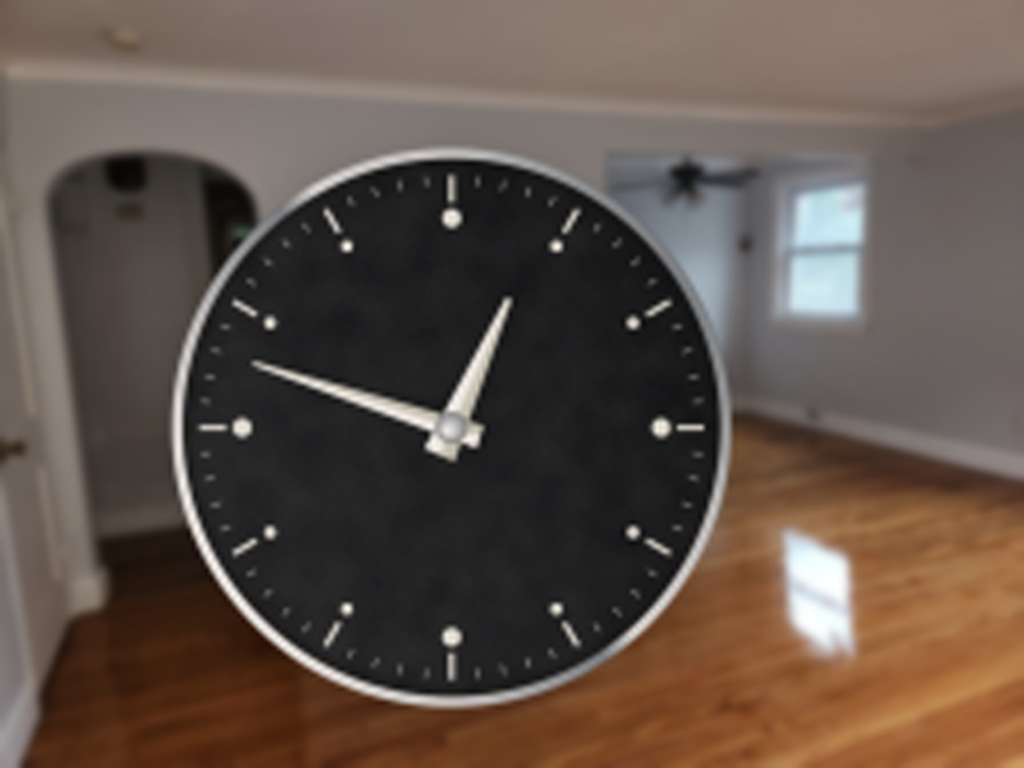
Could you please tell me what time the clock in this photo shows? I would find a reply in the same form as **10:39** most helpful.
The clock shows **12:48**
